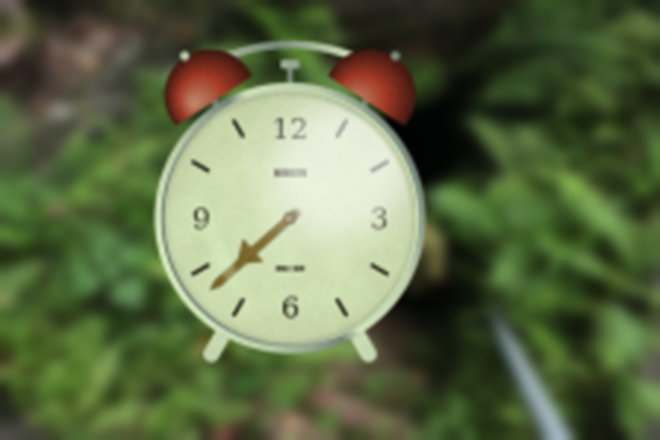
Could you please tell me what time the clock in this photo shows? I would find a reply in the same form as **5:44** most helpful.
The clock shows **7:38**
